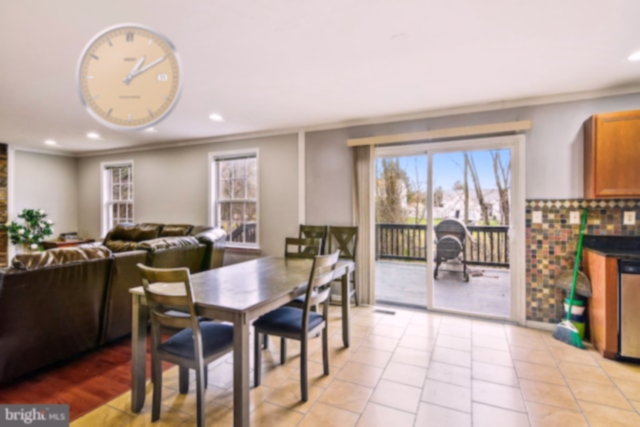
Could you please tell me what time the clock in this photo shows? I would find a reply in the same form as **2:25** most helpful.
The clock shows **1:10**
